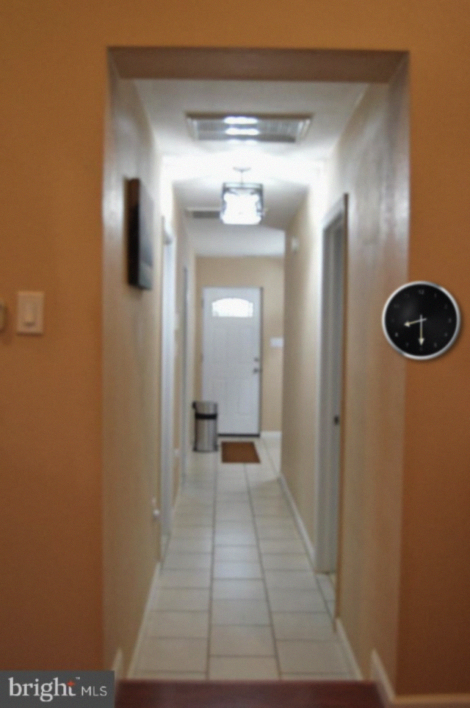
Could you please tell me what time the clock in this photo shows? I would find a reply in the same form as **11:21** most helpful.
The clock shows **8:30**
